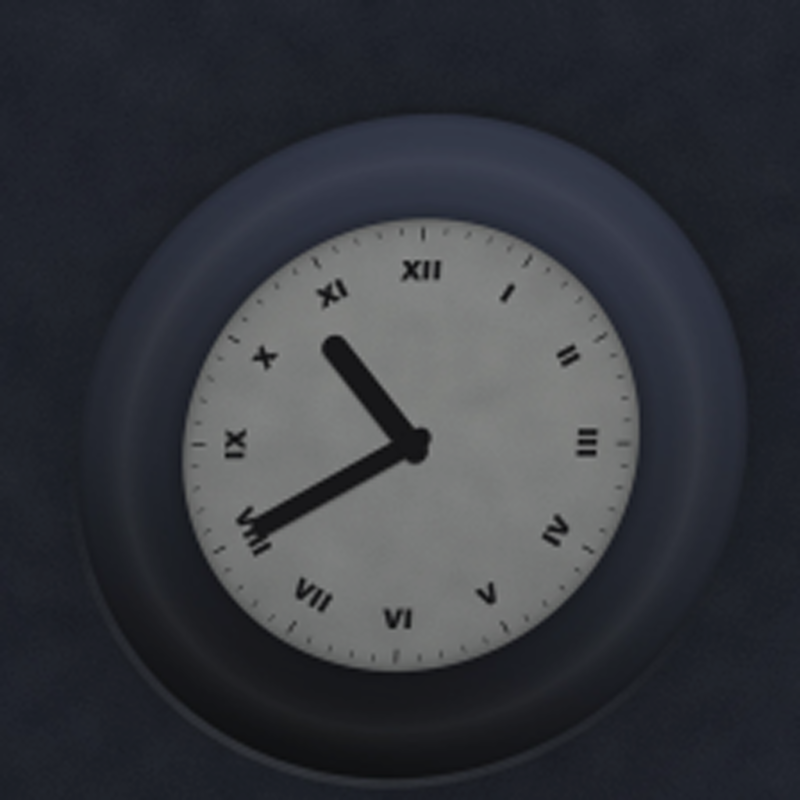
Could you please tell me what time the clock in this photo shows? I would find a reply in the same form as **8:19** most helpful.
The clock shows **10:40**
